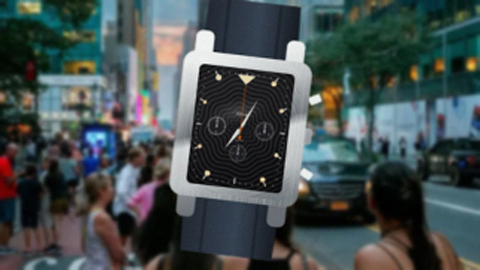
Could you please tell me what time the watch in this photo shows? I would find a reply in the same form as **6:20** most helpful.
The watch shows **7:04**
